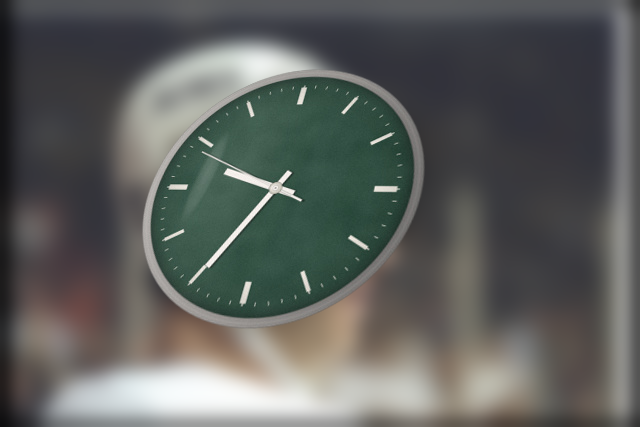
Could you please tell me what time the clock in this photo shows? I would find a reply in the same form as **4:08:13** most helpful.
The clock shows **9:34:49**
